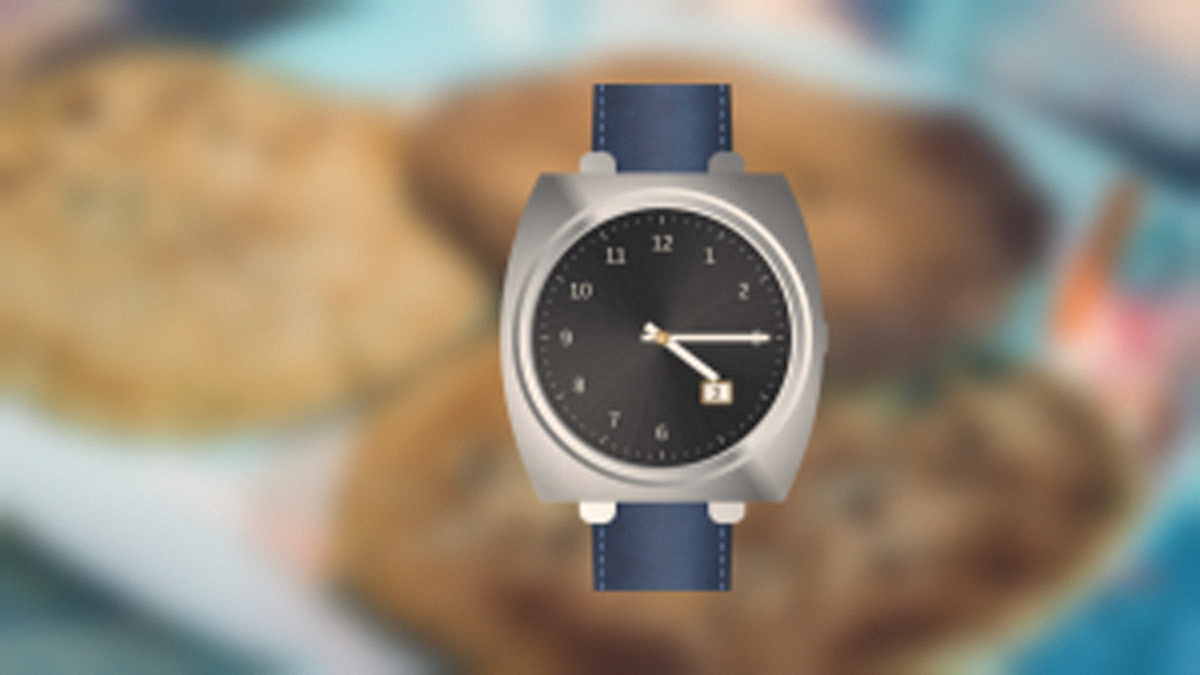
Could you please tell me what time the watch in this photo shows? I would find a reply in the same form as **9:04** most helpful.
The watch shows **4:15**
